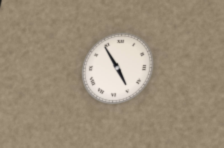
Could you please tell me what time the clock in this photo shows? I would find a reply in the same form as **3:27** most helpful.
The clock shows **4:54**
